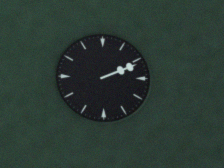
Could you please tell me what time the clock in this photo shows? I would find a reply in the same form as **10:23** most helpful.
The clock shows **2:11**
